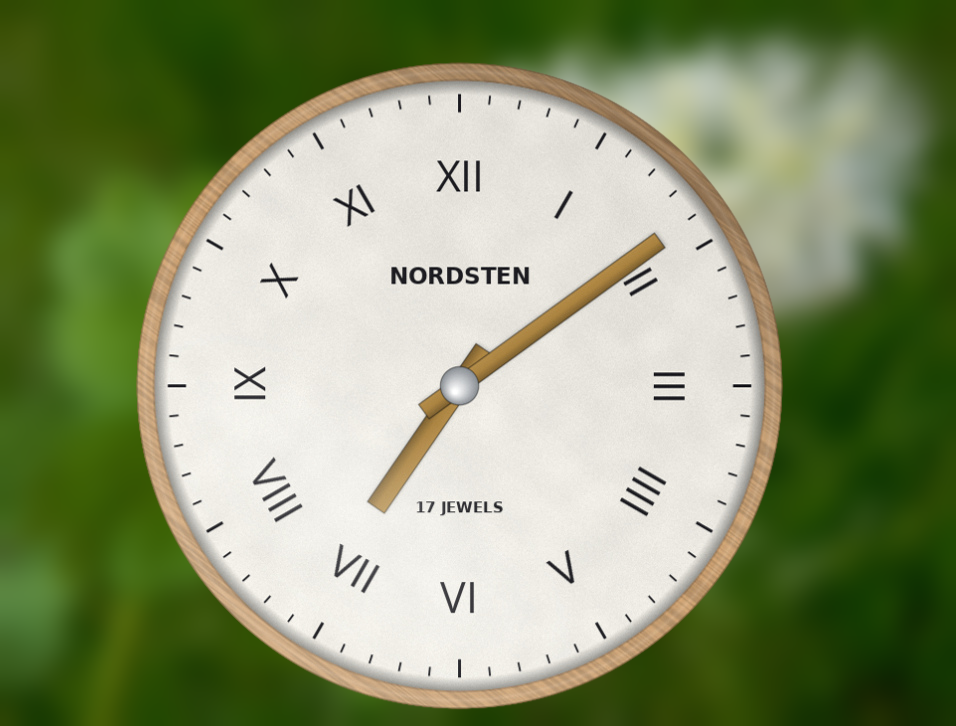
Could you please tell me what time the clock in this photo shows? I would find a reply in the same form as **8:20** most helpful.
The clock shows **7:09**
